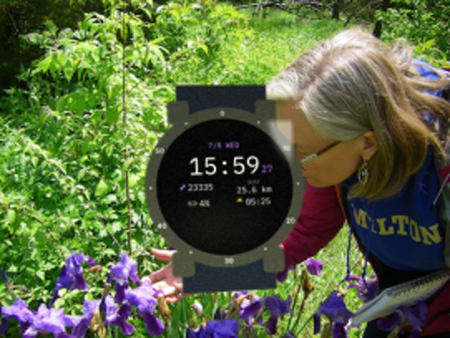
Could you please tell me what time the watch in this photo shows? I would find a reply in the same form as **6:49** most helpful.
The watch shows **15:59**
